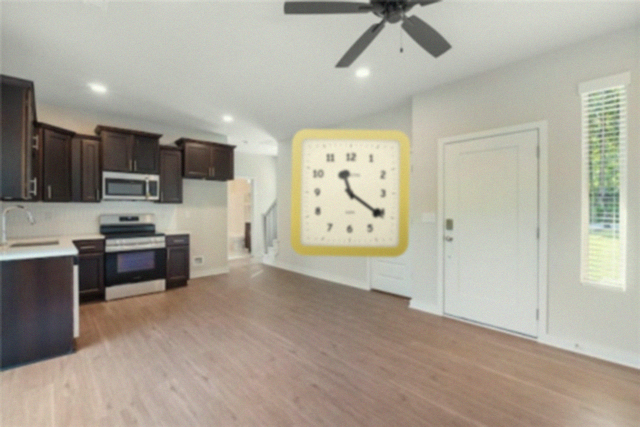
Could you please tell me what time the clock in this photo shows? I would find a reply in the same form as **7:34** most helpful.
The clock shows **11:21**
